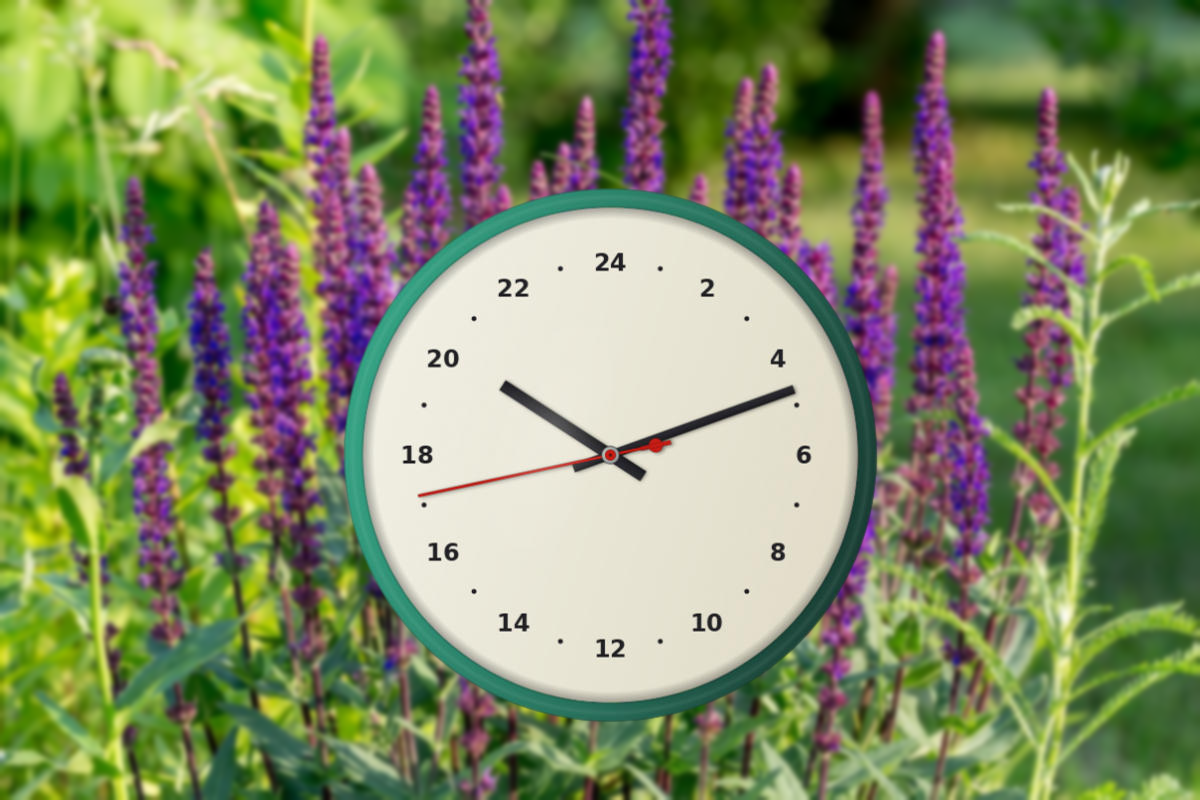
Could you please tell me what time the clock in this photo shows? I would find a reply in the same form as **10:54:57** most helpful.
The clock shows **20:11:43**
